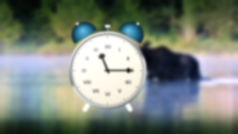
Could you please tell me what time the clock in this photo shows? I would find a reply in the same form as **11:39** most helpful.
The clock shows **11:15**
